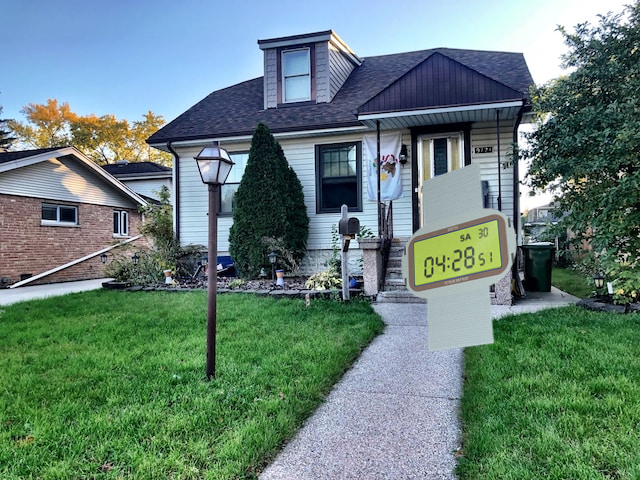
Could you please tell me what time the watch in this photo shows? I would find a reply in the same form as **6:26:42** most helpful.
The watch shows **4:28:51**
